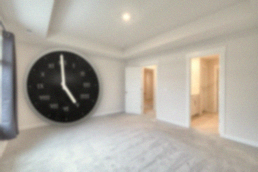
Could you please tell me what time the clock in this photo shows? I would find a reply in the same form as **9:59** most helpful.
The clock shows **5:00**
